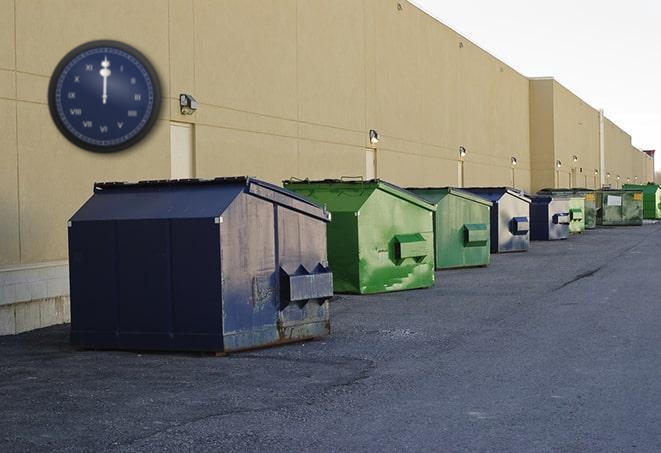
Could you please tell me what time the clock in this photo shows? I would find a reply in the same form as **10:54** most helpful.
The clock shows **12:00**
